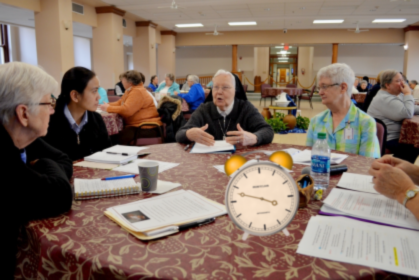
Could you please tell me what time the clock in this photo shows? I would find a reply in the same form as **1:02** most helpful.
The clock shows **3:48**
